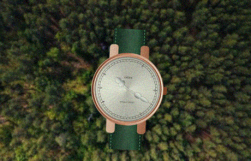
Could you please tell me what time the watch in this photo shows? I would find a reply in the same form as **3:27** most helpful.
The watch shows **10:20**
